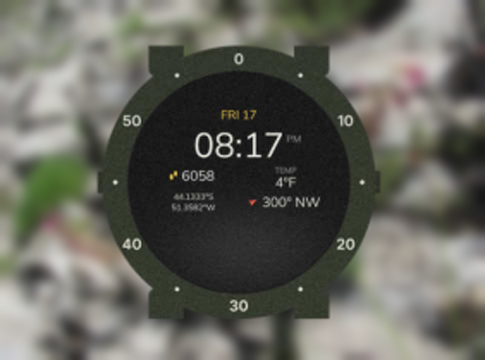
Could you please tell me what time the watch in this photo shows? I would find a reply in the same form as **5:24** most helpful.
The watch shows **8:17**
